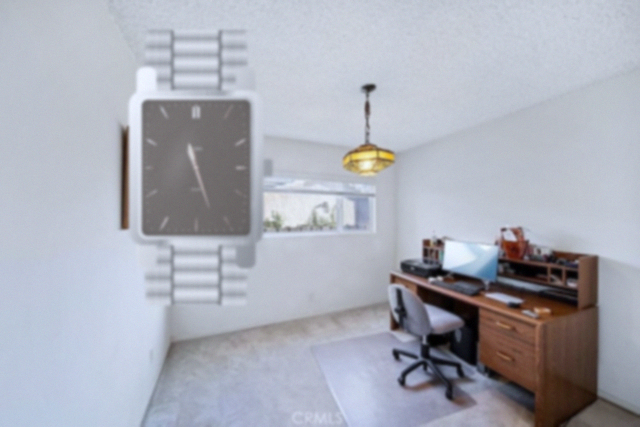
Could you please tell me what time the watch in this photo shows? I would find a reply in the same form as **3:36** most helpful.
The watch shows **11:27**
